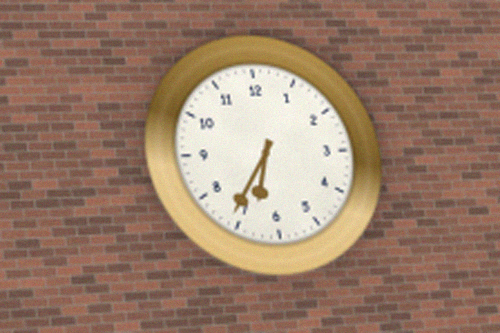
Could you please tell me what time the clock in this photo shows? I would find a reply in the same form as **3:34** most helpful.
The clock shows **6:36**
